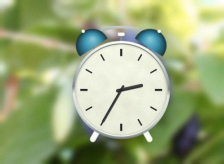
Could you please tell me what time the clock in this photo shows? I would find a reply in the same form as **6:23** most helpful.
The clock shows **2:35**
